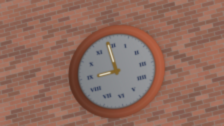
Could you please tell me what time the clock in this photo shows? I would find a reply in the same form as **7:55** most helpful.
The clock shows **8:59**
